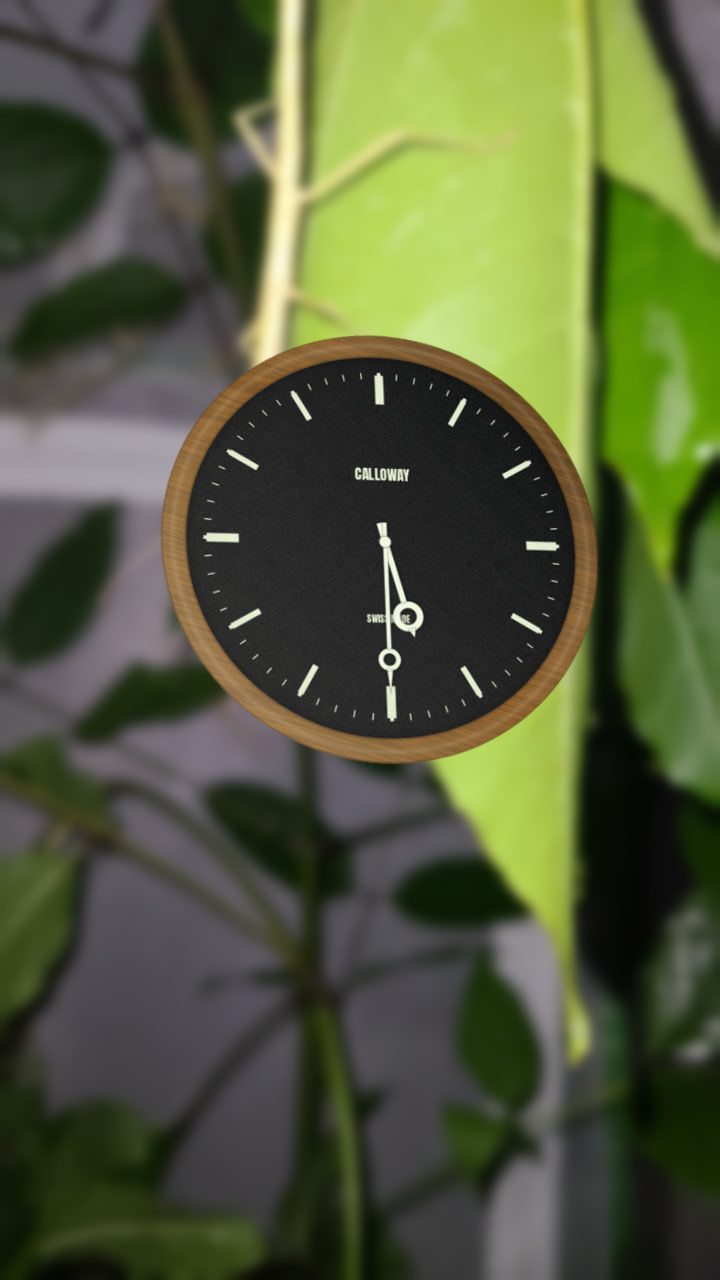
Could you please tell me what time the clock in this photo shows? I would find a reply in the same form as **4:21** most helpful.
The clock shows **5:30**
